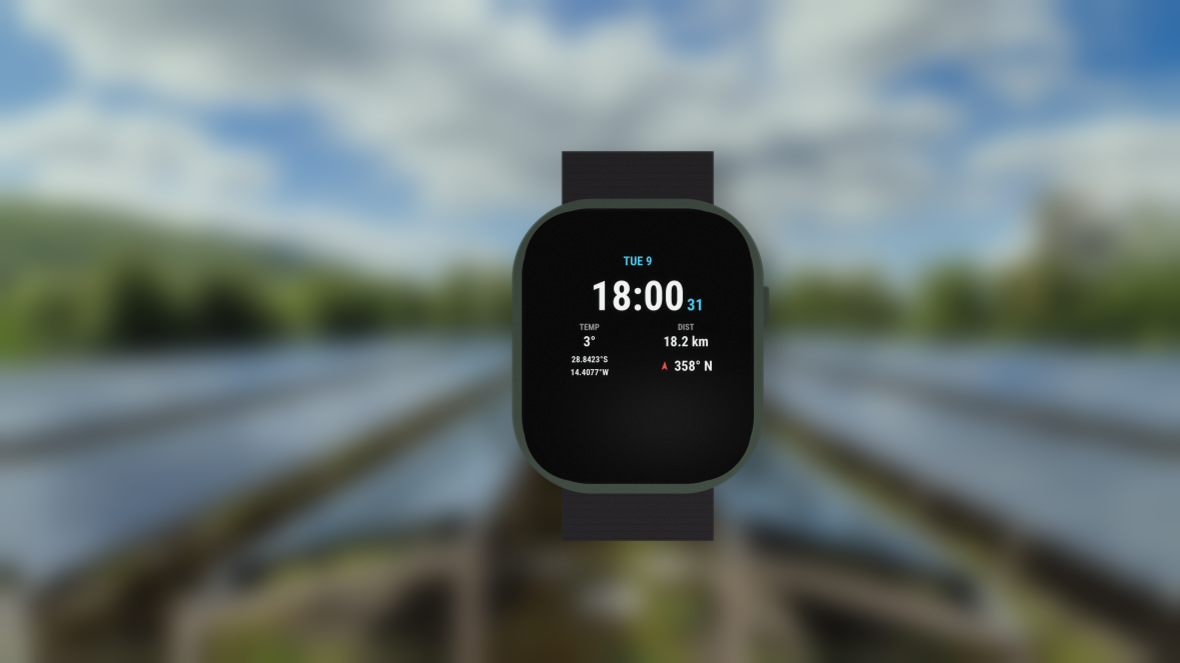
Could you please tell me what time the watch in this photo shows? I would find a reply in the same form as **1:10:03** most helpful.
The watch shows **18:00:31**
